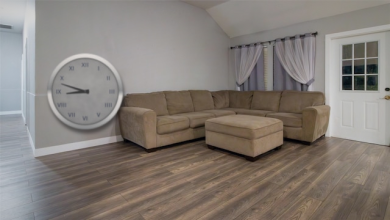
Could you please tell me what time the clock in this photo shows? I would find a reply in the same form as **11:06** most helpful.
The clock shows **8:48**
